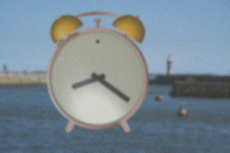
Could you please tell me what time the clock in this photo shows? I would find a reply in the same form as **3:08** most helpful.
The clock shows **8:21**
